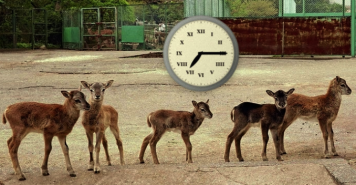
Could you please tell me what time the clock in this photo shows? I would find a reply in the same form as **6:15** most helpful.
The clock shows **7:15**
